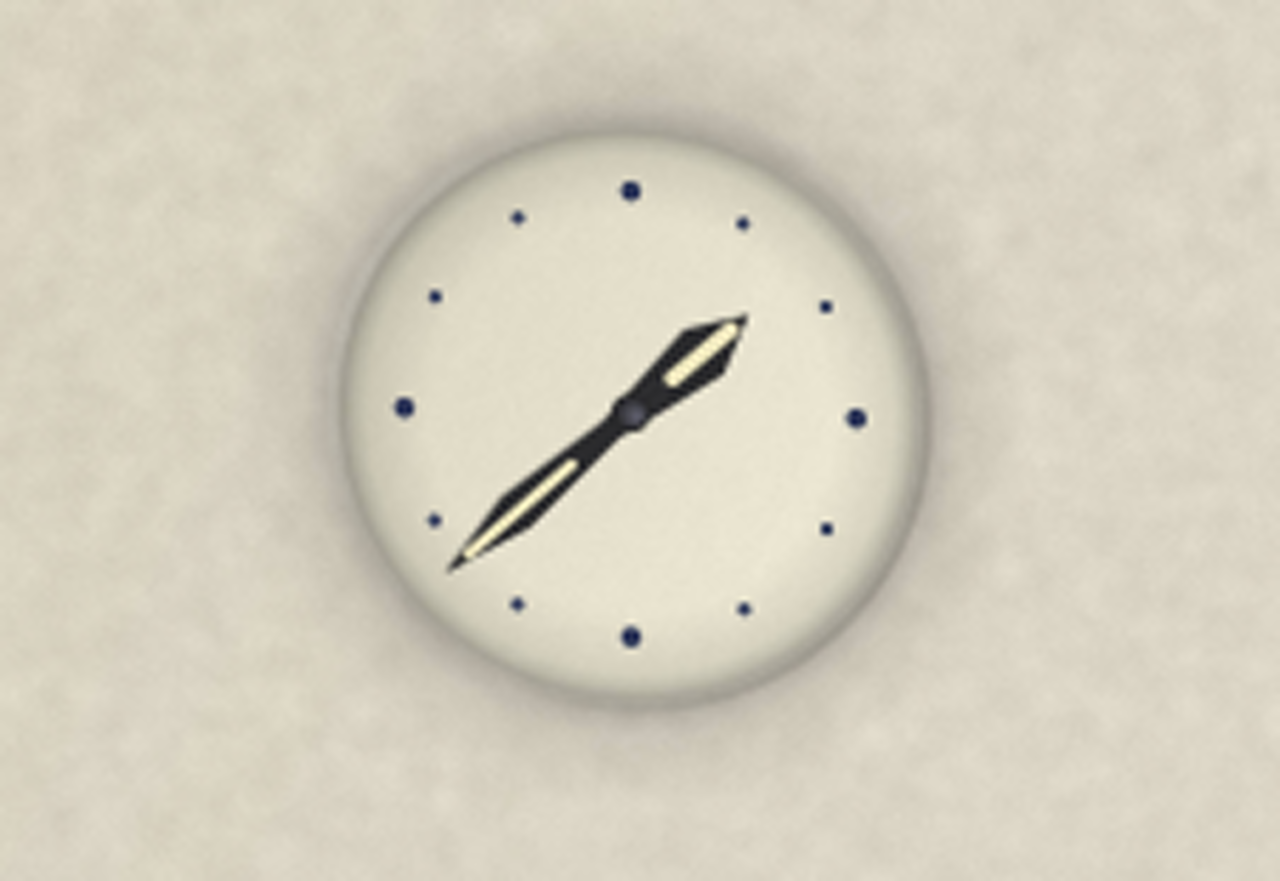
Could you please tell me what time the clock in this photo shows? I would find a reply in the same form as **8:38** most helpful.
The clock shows **1:38**
